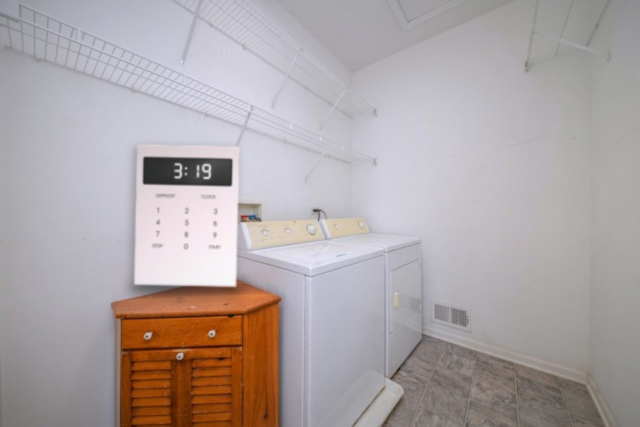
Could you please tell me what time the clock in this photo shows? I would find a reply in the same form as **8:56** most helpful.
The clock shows **3:19**
